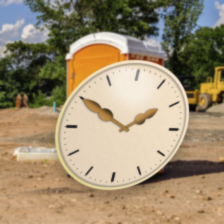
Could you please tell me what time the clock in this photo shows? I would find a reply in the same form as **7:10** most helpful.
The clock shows **1:50**
